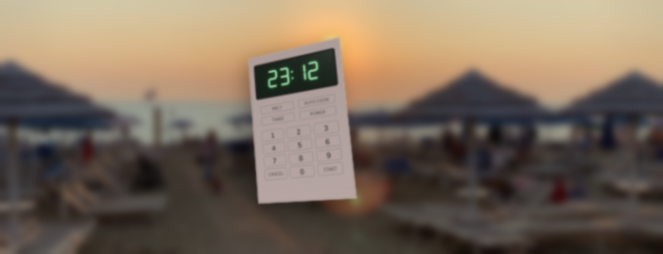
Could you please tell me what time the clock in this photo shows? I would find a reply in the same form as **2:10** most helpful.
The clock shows **23:12**
